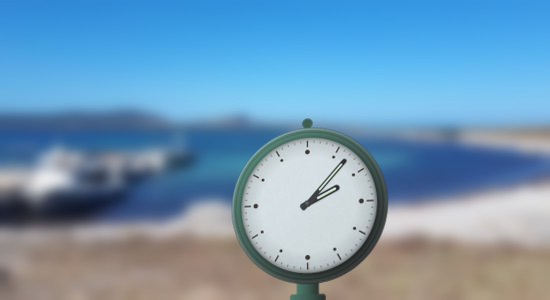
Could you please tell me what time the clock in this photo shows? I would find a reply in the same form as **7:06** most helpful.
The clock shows **2:07**
